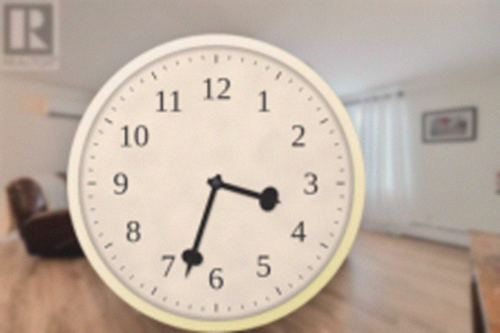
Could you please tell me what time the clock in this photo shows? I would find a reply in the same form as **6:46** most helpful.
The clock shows **3:33**
